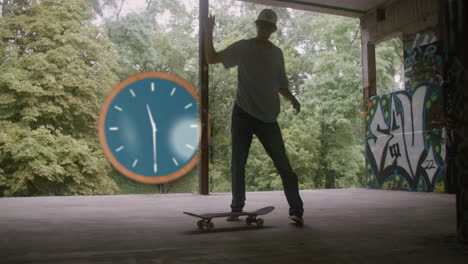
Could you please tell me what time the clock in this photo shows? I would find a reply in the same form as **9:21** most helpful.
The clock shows **11:30**
